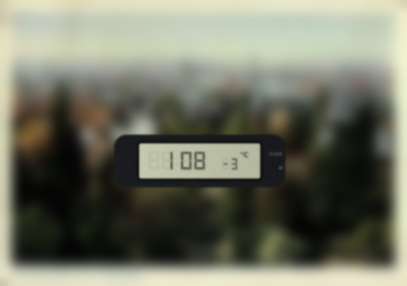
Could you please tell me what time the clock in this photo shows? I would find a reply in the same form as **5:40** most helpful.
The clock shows **1:08**
